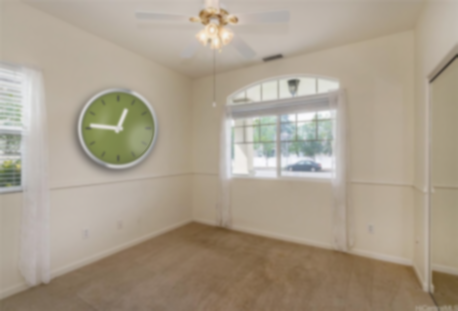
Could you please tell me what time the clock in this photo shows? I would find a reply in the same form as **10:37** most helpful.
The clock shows **12:46**
